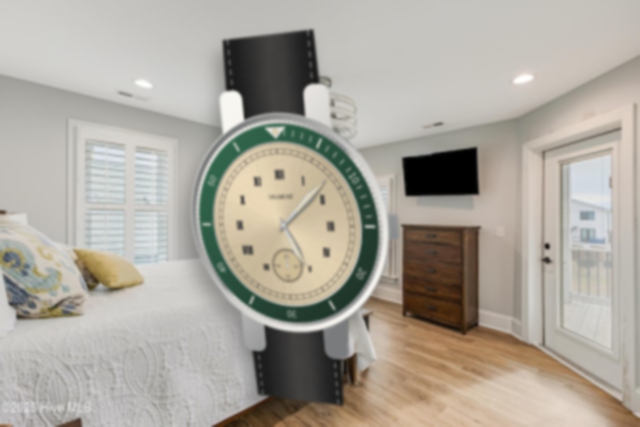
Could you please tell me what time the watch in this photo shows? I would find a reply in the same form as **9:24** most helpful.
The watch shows **5:08**
